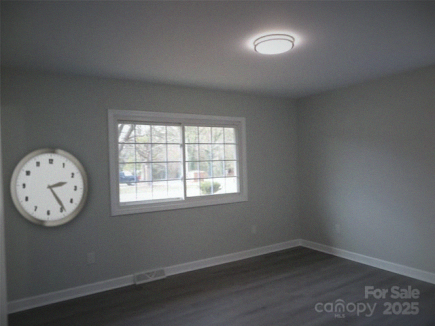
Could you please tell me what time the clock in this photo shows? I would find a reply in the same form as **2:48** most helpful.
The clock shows **2:24**
